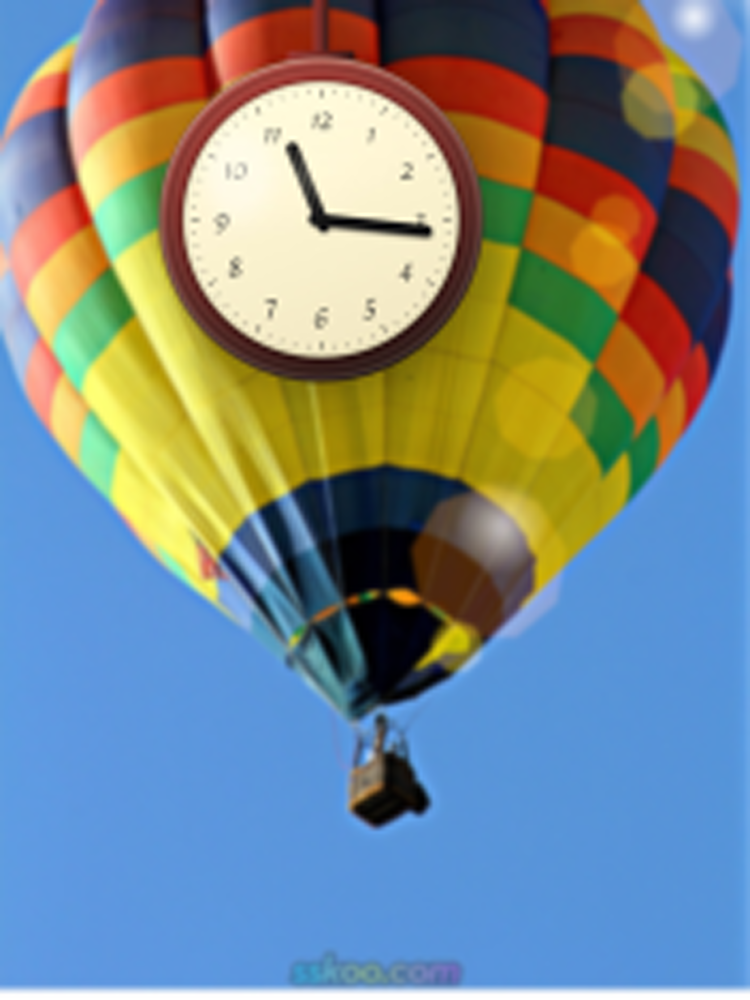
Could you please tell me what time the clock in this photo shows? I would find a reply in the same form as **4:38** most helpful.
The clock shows **11:16**
